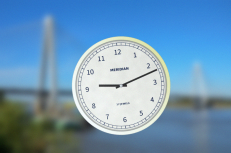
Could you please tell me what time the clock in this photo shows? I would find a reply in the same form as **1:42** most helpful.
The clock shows **9:12**
